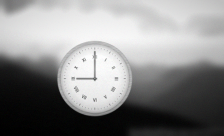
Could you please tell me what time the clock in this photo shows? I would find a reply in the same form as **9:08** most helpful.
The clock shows **9:00**
